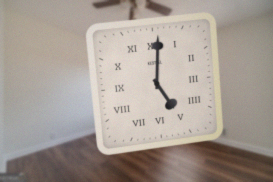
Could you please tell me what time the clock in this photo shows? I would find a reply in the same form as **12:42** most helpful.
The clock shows **5:01**
